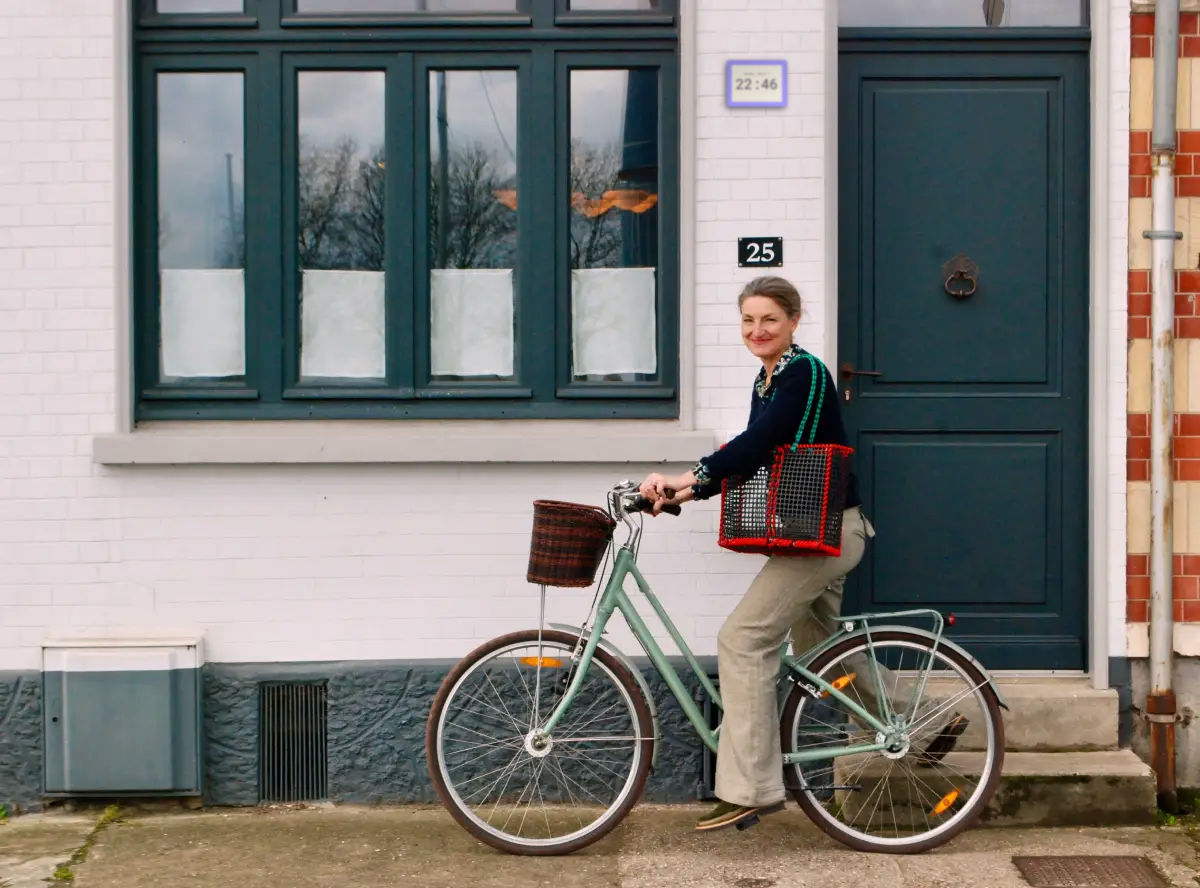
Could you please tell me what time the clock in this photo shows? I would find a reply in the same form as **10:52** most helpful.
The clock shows **22:46**
